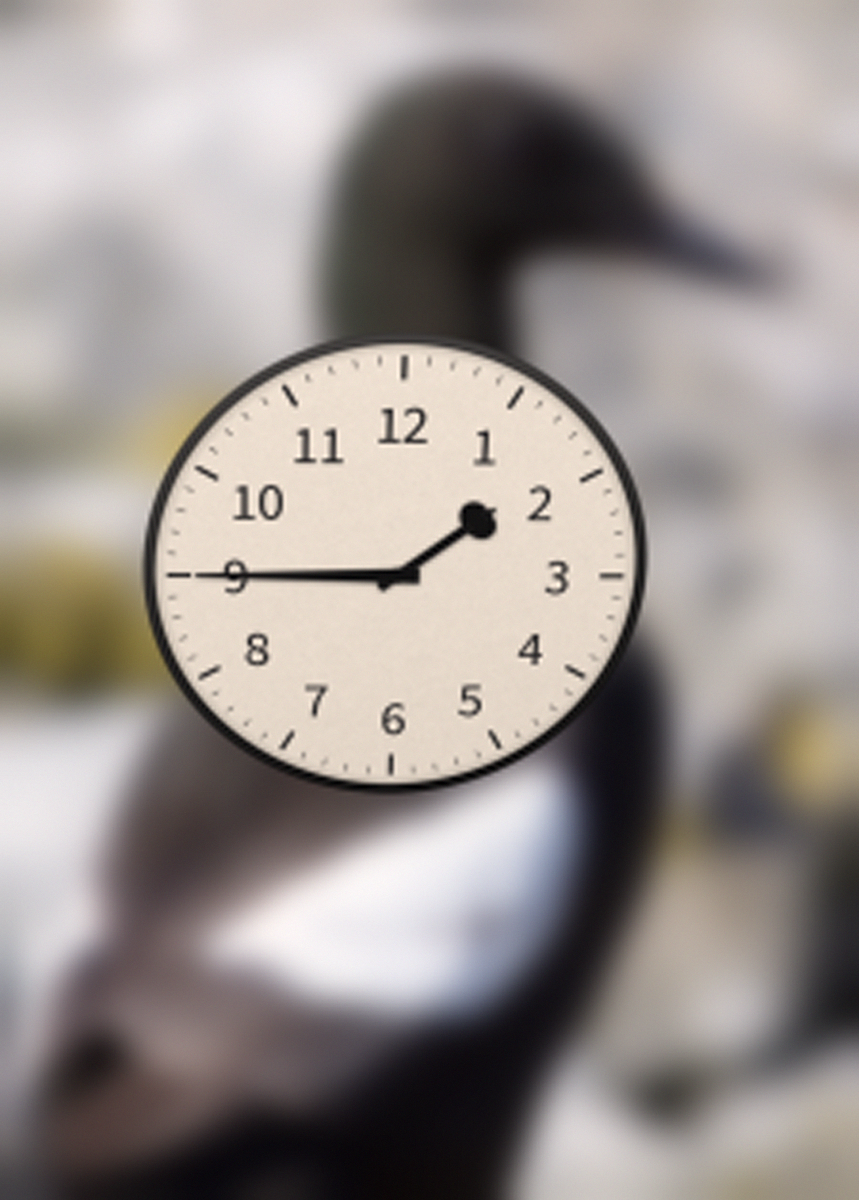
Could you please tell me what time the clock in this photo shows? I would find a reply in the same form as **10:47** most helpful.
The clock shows **1:45**
